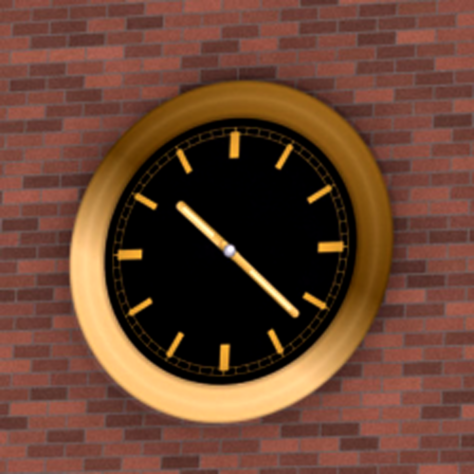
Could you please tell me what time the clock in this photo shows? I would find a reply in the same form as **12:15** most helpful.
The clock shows **10:22**
